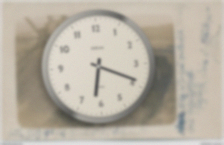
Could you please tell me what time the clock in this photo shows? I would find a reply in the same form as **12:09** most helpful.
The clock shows **6:19**
